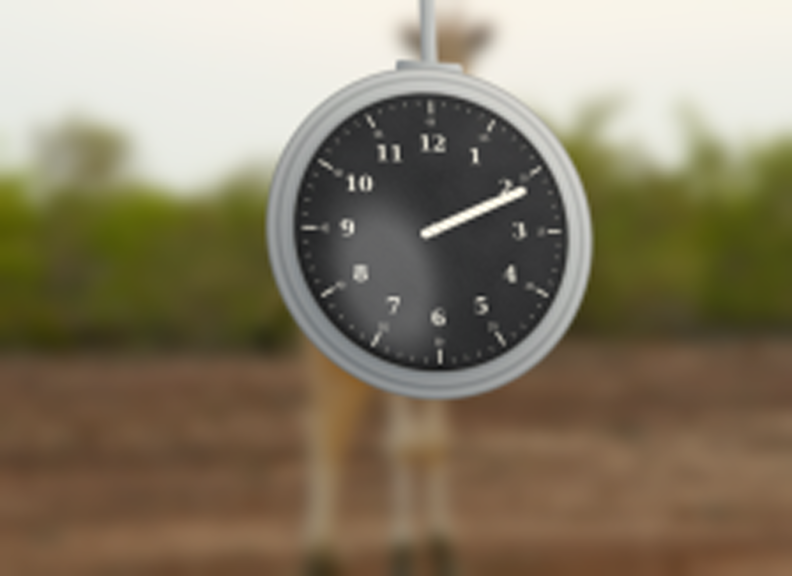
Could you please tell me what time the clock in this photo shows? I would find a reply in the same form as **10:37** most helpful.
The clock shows **2:11**
